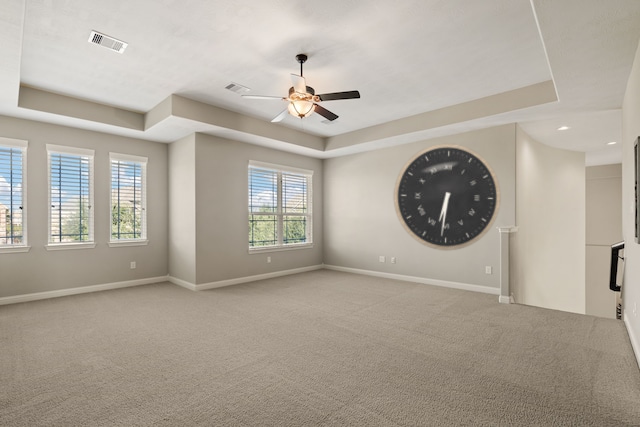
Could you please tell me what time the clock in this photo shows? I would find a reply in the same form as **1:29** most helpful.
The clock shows **6:31**
